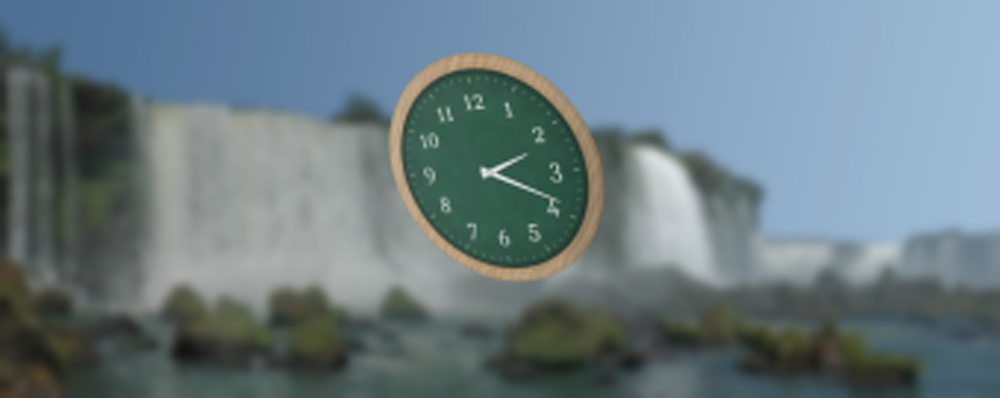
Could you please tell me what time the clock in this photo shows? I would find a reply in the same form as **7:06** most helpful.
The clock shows **2:19**
